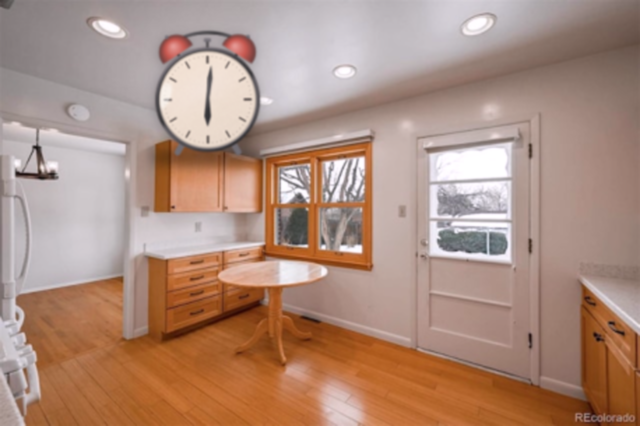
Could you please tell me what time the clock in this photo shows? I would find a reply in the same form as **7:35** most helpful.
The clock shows **6:01**
